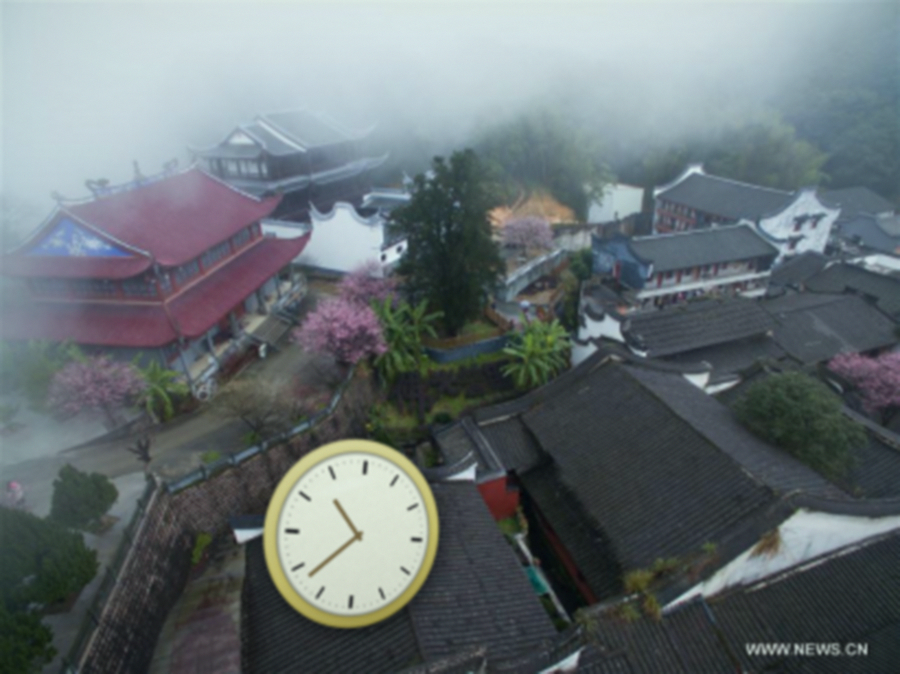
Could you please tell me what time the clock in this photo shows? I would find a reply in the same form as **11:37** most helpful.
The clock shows **10:38**
